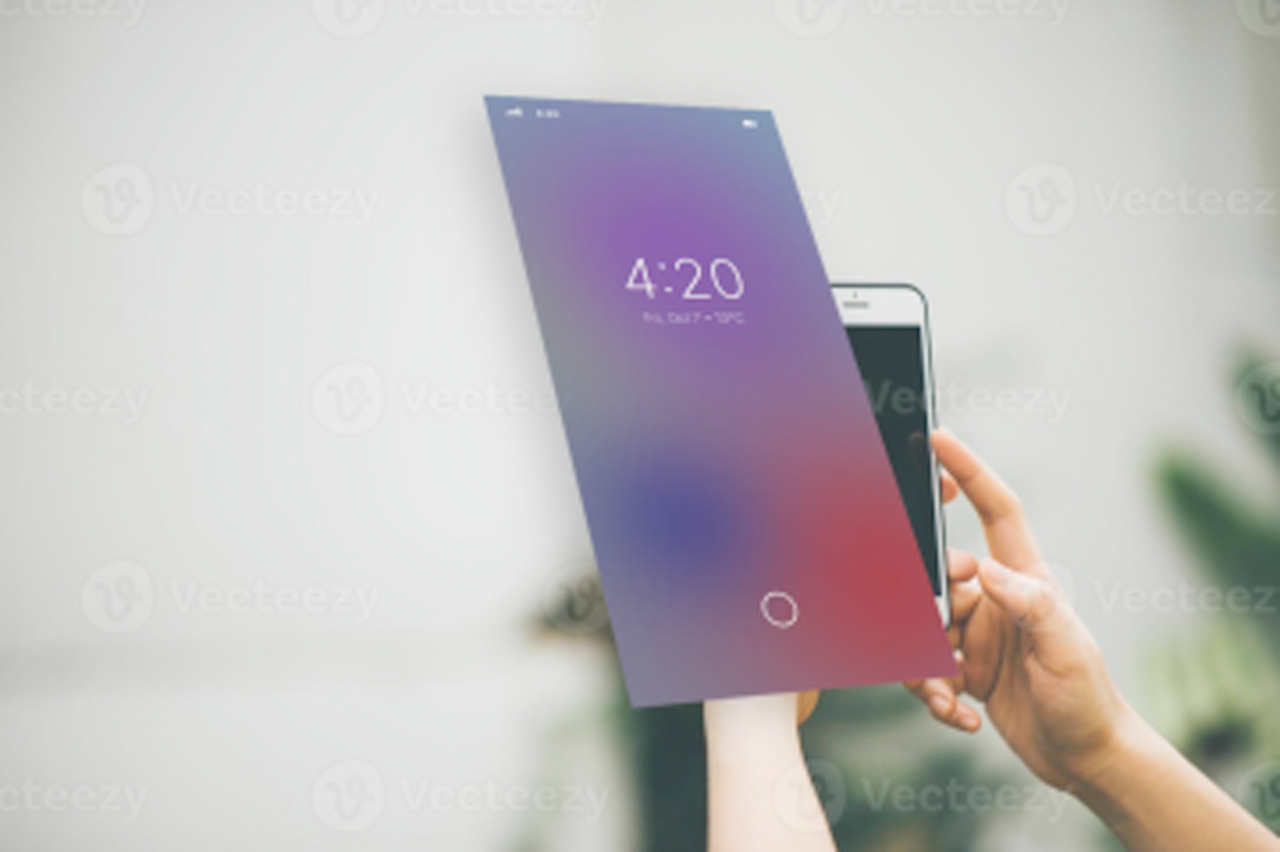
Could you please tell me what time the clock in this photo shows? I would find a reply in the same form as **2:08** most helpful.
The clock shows **4:20**
